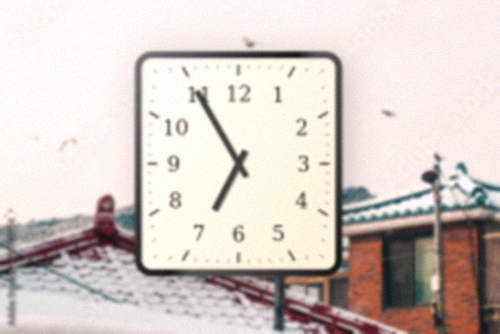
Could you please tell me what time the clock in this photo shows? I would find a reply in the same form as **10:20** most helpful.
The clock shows **6:55**
